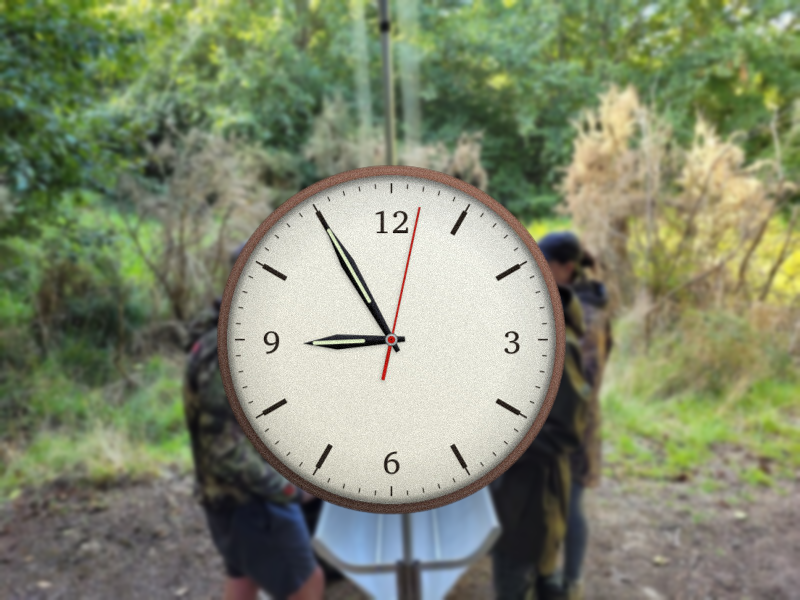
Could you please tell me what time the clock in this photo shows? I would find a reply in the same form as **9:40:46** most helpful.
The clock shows **8:55:02**
